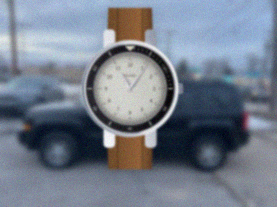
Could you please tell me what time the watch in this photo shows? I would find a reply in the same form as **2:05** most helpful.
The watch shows **11:06**
